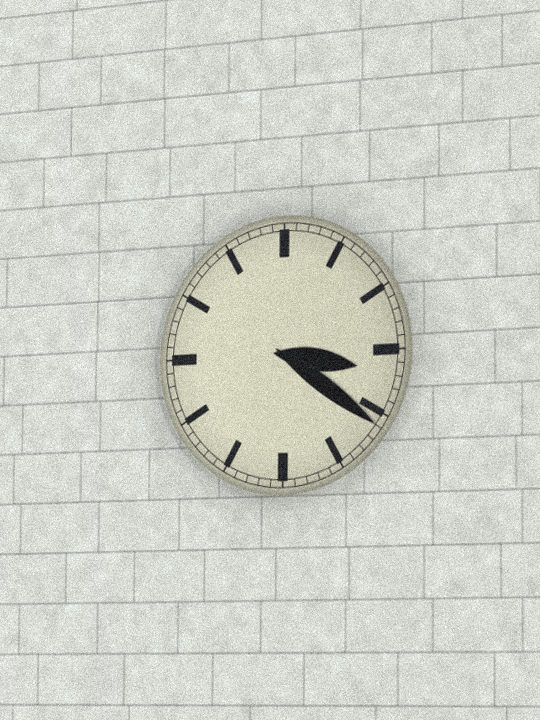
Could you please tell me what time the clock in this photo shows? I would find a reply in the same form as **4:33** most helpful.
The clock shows **3:21**
